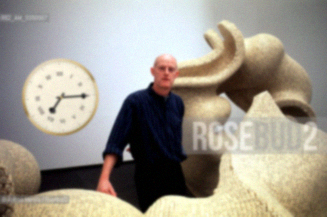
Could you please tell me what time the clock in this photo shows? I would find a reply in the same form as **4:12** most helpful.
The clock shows **7:15**
